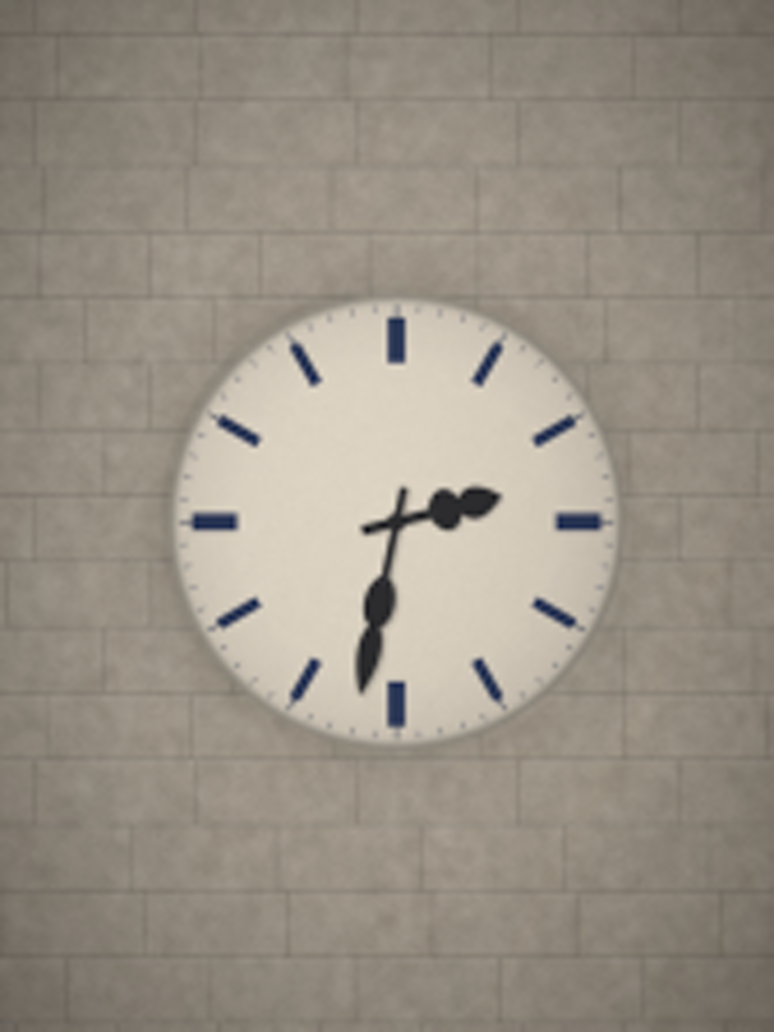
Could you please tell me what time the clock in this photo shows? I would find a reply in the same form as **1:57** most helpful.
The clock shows **2:32**
